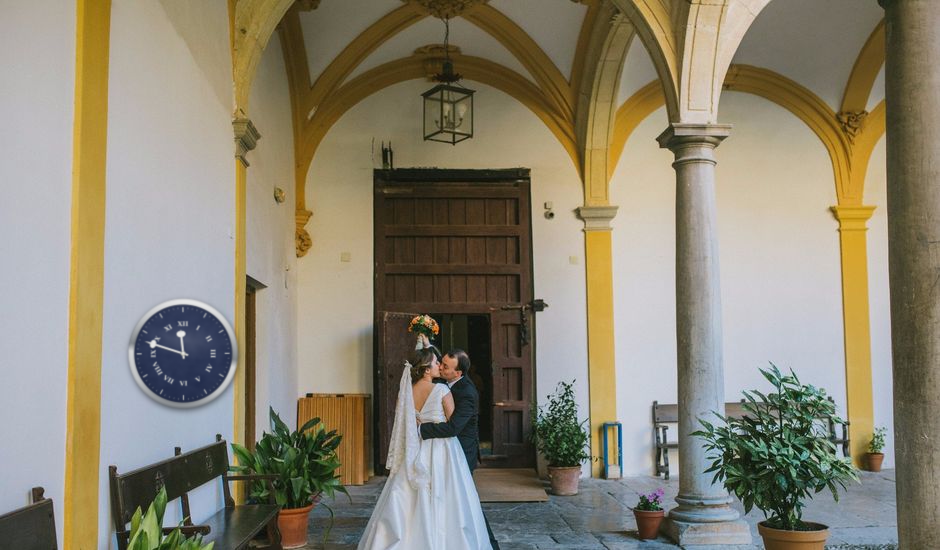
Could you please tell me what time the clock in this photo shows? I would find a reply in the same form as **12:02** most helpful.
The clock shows **11:48**
